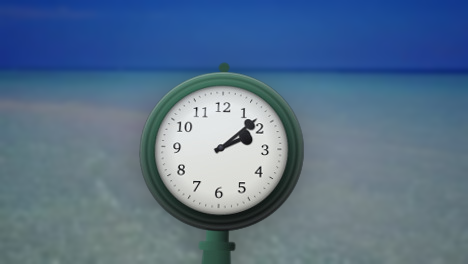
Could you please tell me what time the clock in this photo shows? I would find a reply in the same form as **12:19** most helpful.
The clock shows **2:08**
